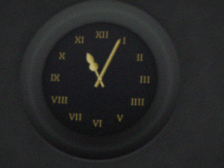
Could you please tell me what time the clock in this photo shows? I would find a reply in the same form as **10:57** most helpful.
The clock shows **11:04**
